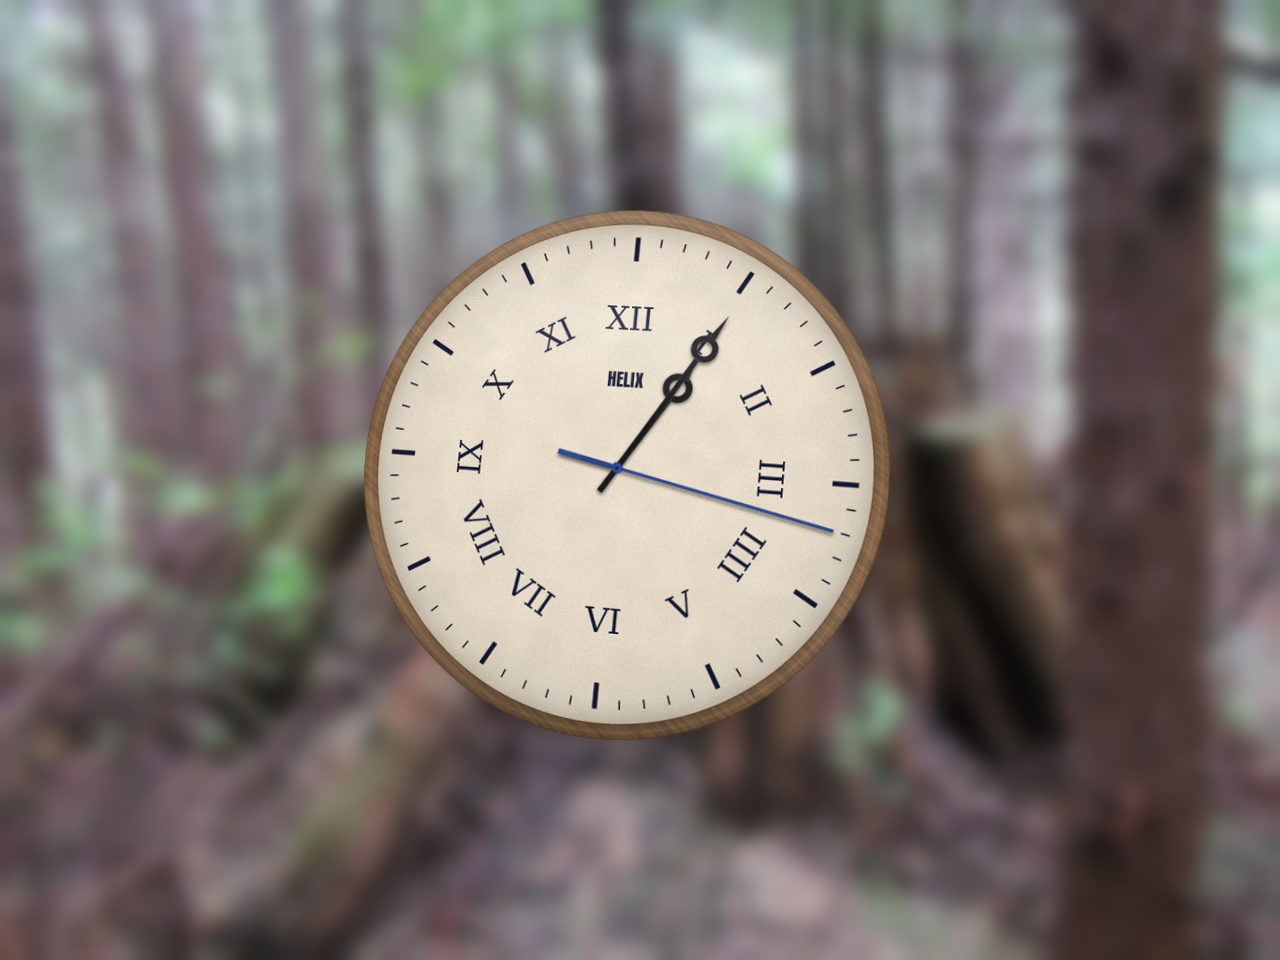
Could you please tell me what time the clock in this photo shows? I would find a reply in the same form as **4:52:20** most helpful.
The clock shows **1:05:17**
